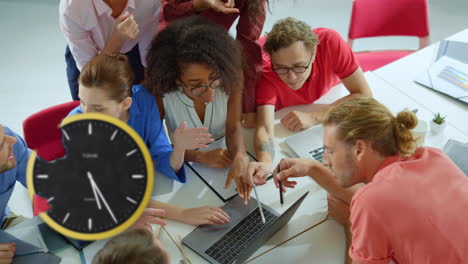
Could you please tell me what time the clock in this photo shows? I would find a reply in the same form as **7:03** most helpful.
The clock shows **5:25**
